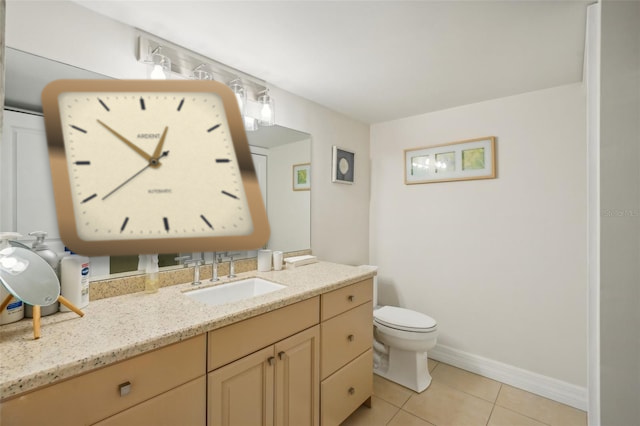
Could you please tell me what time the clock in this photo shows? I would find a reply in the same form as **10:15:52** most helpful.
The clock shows **12:52:39**
